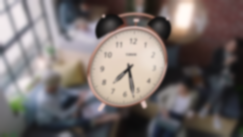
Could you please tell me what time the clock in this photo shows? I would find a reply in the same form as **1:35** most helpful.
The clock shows **7:27**
